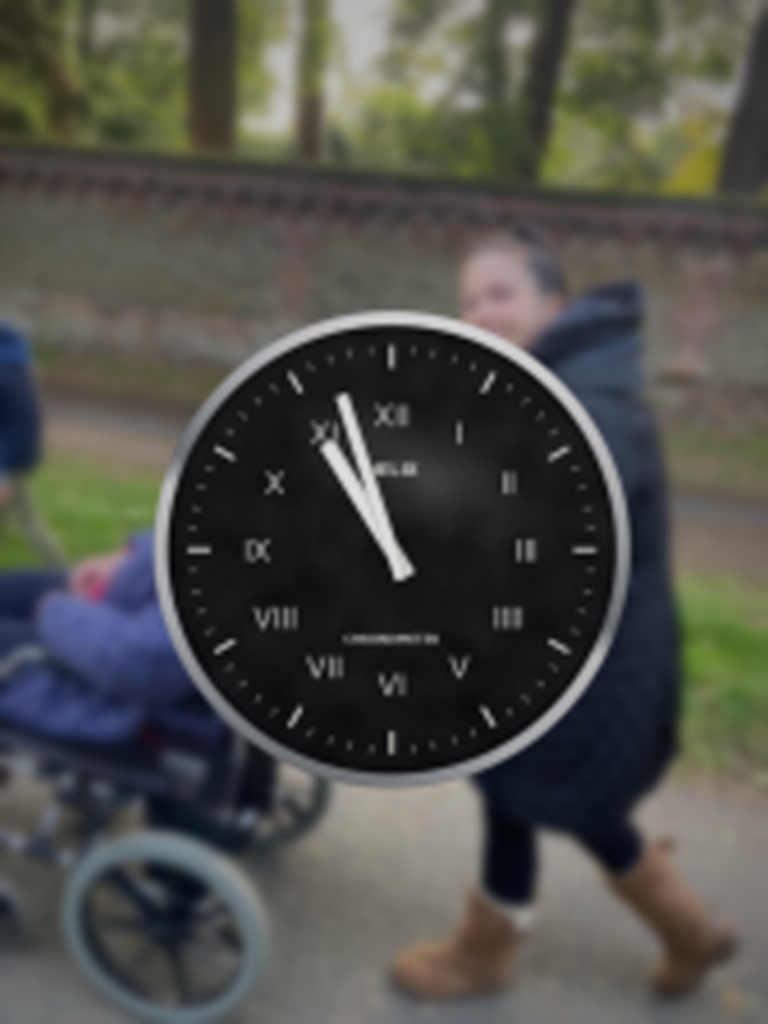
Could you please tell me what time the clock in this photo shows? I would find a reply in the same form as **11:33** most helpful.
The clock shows **10:57**
